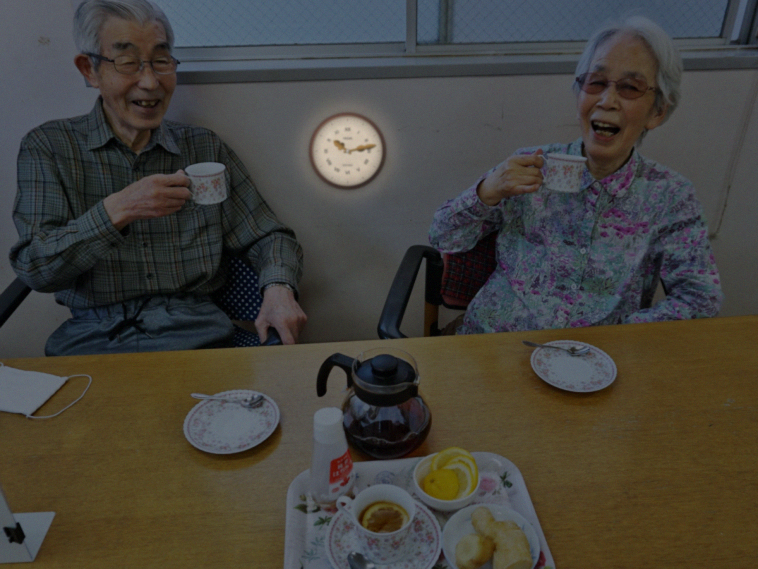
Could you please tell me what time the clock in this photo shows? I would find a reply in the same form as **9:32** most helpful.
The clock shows **10:13**
